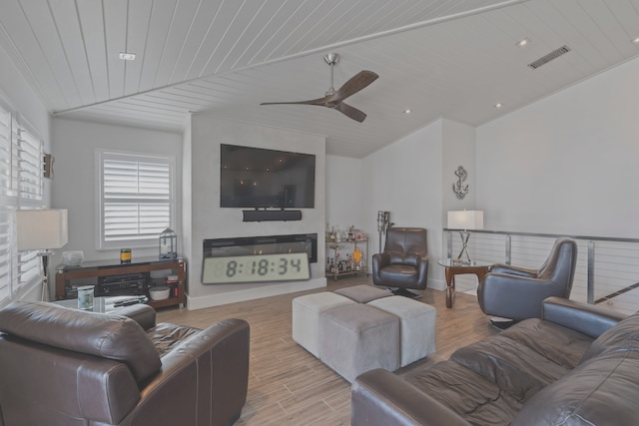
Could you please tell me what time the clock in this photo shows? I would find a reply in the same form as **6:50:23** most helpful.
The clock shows **8:18:34**
